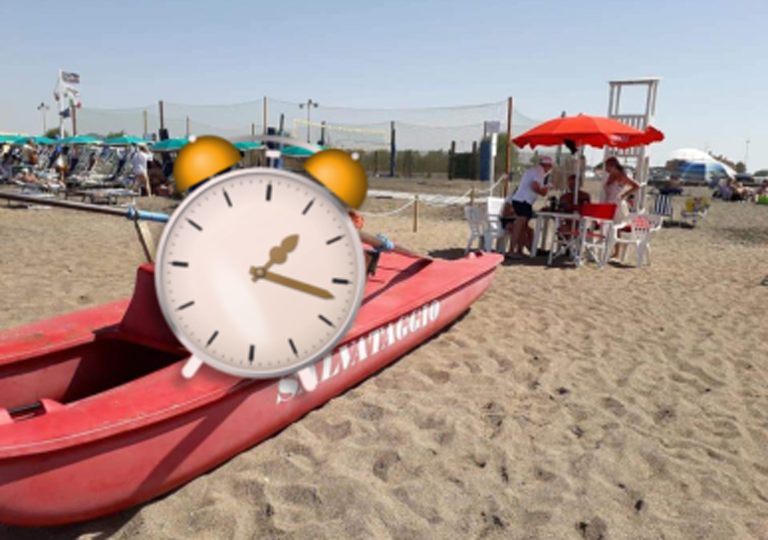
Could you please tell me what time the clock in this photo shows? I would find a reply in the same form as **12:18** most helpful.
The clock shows **1:17**
